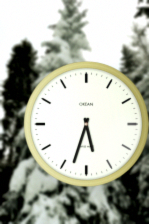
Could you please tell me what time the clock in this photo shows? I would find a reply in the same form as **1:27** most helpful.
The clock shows **5:33**
